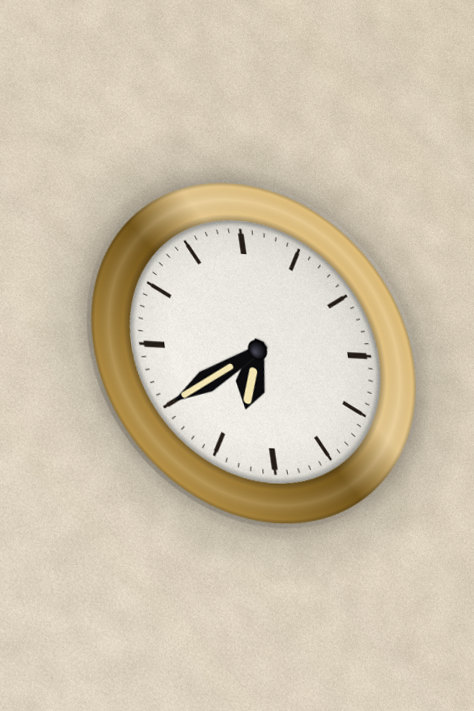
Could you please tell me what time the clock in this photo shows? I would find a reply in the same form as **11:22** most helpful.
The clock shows **6:40**
